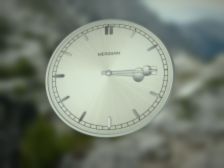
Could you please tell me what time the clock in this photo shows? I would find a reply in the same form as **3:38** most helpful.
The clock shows **3:15**
